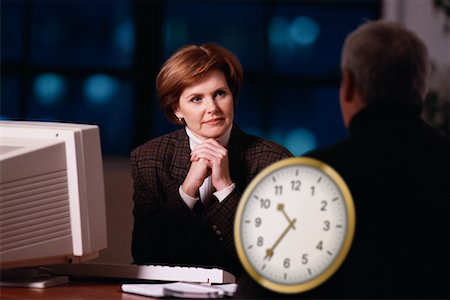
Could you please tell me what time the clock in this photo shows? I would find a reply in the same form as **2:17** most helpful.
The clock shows **10:36**
